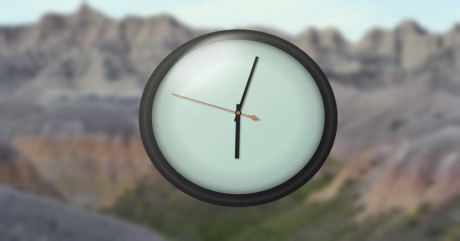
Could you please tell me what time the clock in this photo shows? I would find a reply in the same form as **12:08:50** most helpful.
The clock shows **6:02:48**
